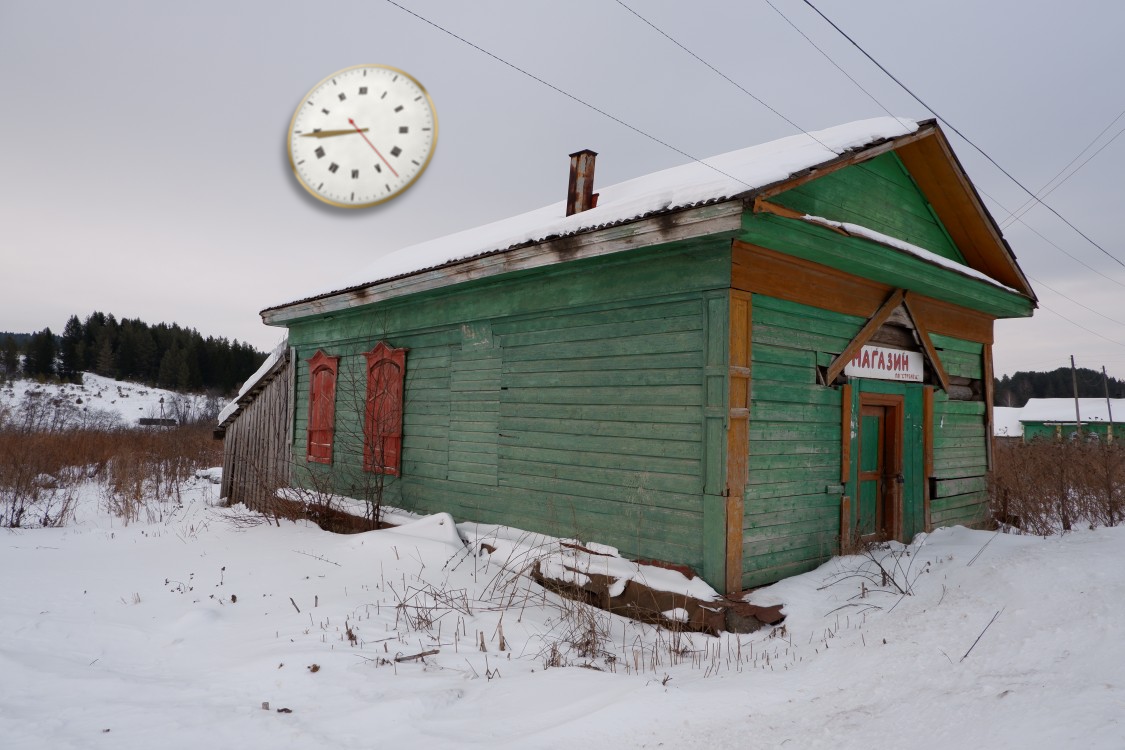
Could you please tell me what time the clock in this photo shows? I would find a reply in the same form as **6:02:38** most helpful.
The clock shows **8:44:23**
